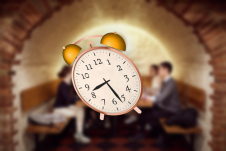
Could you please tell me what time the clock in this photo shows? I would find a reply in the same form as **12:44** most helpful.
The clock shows **8:27**
